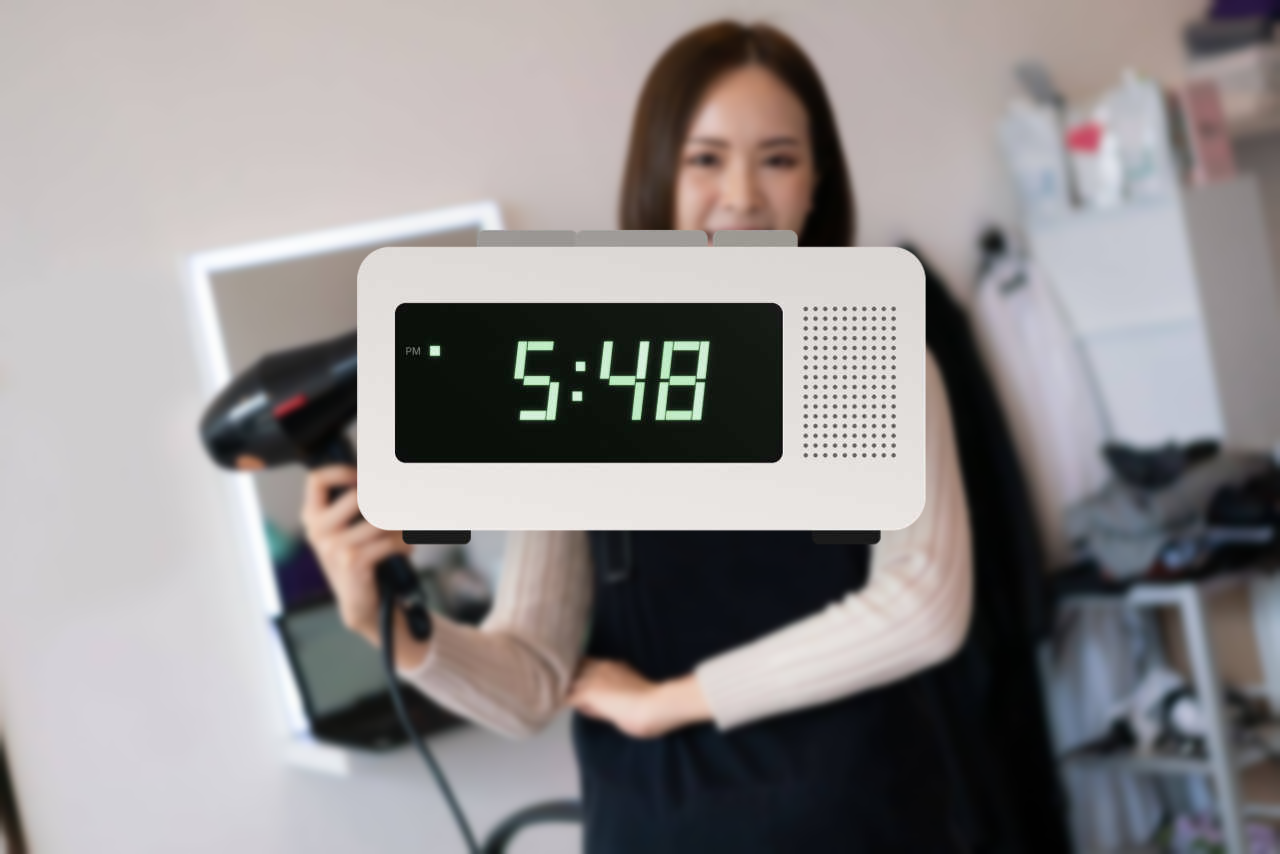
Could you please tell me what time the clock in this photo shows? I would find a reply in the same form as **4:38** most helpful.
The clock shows **5:48**
